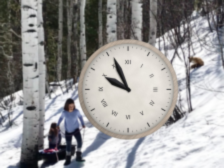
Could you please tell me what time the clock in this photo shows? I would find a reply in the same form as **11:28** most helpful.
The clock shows **9:56**
